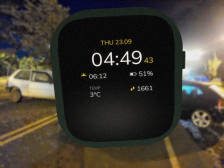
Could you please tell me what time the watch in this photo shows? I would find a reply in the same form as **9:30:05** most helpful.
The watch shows **4:49:43**
